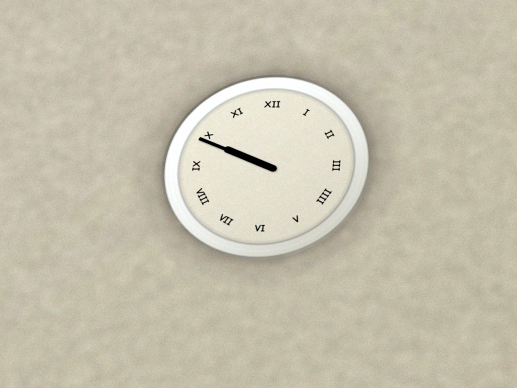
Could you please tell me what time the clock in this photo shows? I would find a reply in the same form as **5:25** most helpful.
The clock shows **9:49**
